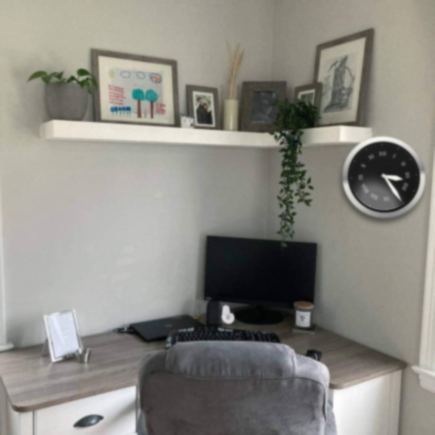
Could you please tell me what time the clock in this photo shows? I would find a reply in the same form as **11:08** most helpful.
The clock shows **3:25**
